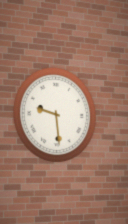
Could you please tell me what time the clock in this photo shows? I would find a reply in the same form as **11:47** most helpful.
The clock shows **9:29**
